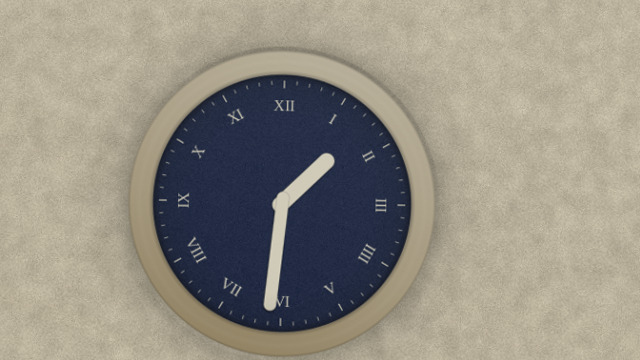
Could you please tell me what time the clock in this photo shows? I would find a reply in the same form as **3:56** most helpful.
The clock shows **1:31**
